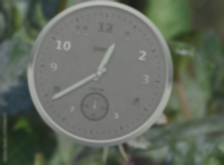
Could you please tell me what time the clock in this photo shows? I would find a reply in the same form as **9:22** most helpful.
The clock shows **12:39**
